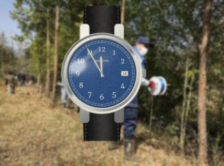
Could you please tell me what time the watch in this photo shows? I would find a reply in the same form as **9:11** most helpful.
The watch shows **11:55**
